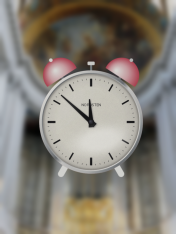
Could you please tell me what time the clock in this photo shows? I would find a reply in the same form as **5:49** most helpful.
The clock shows **11:52**
